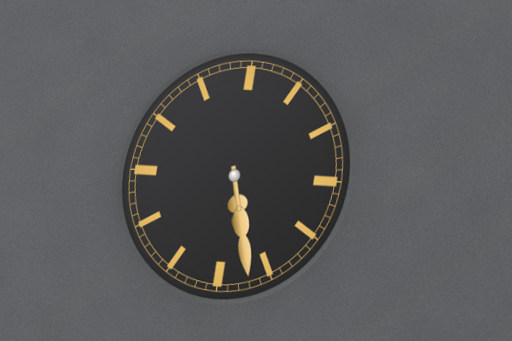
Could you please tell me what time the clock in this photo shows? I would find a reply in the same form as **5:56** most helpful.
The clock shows **5:27**
